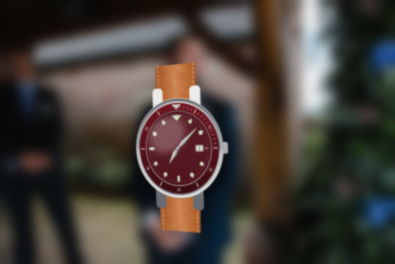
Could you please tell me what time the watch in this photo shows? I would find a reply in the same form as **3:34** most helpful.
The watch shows **7:08**
